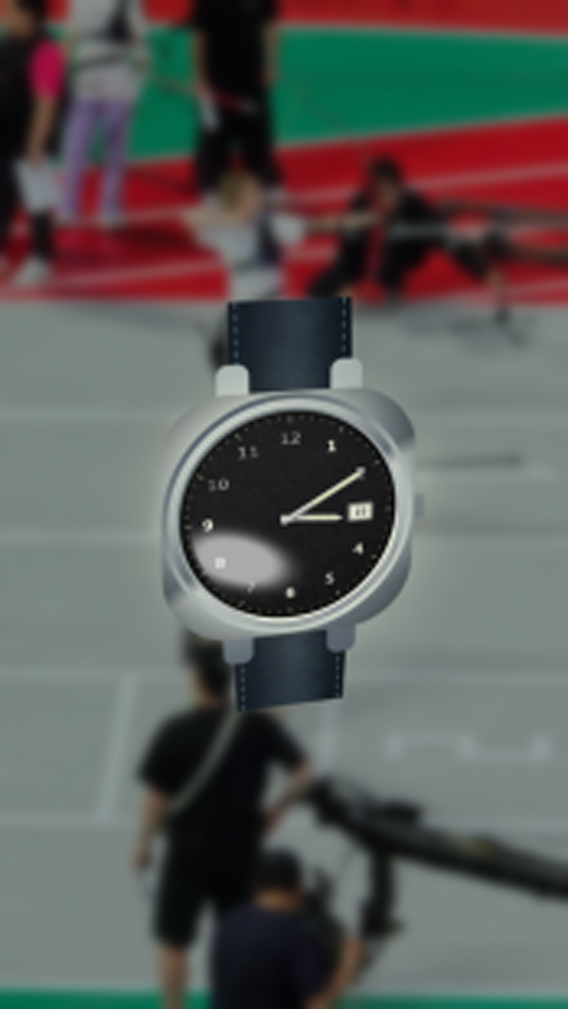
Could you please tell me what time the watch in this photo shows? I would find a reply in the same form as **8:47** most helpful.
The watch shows **3:10**
